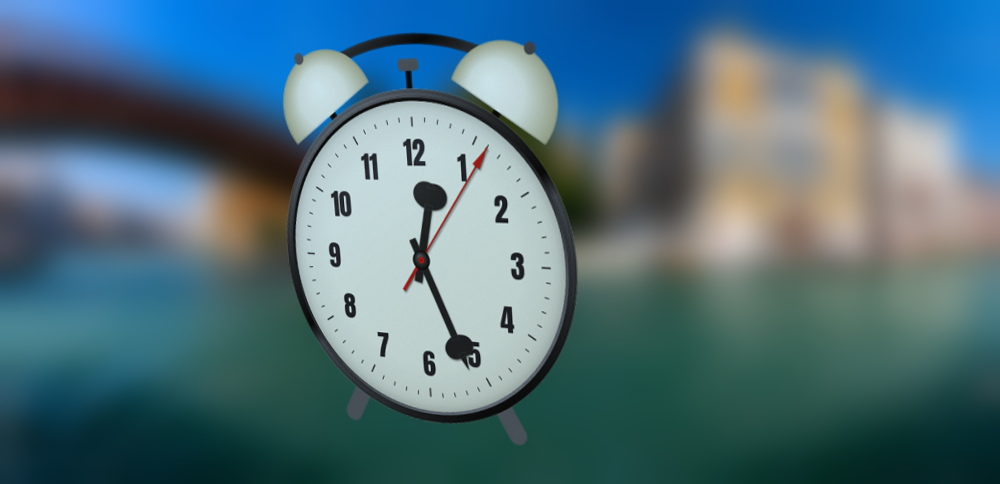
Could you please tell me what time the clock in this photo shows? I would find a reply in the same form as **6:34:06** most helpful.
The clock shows **12:26:06**
